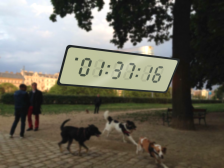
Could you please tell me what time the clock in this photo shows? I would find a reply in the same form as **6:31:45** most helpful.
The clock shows **1:37:16**
